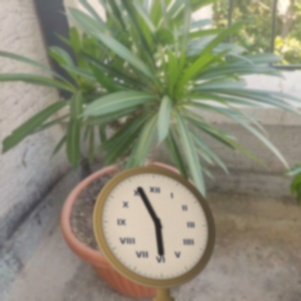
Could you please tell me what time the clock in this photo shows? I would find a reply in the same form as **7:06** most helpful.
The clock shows **5:56**
